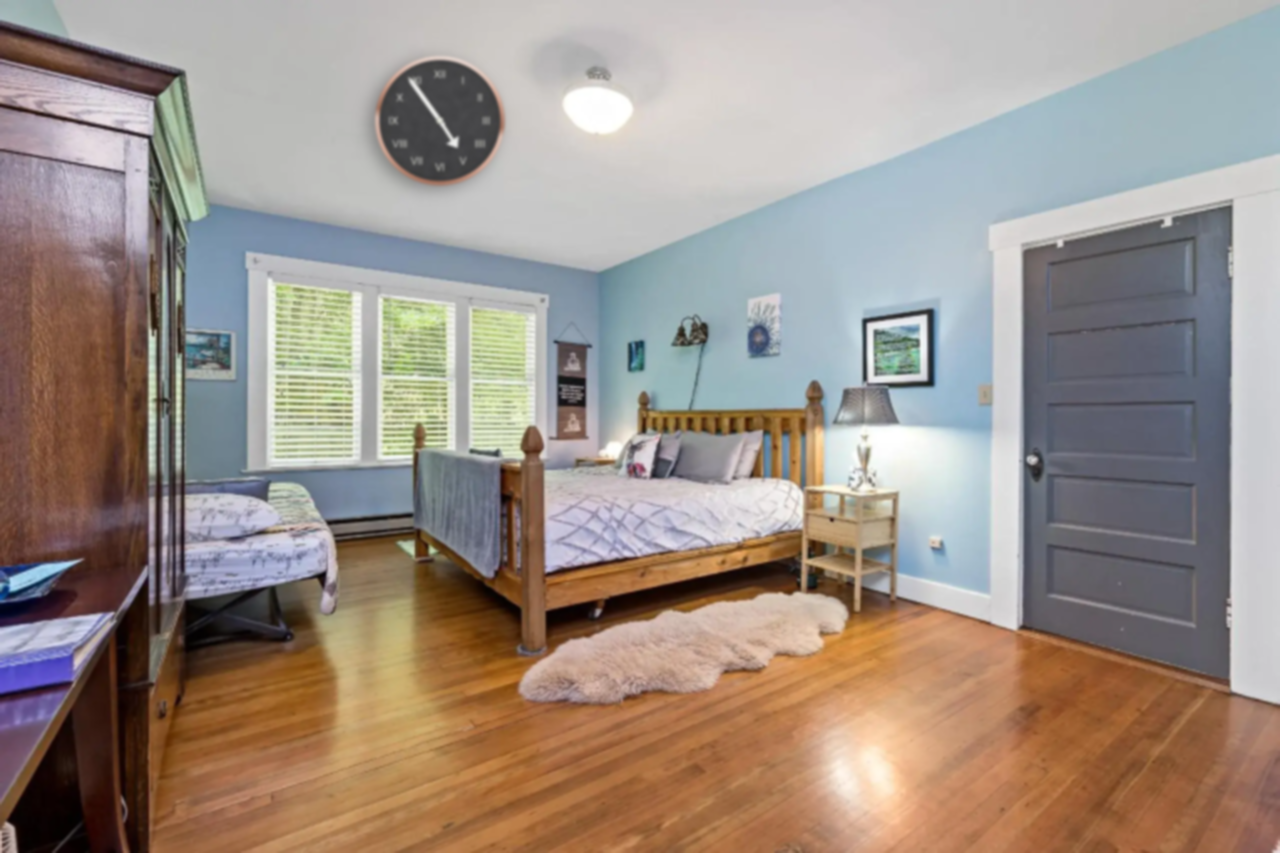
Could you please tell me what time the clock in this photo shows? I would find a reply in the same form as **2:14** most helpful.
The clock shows **4:54**
